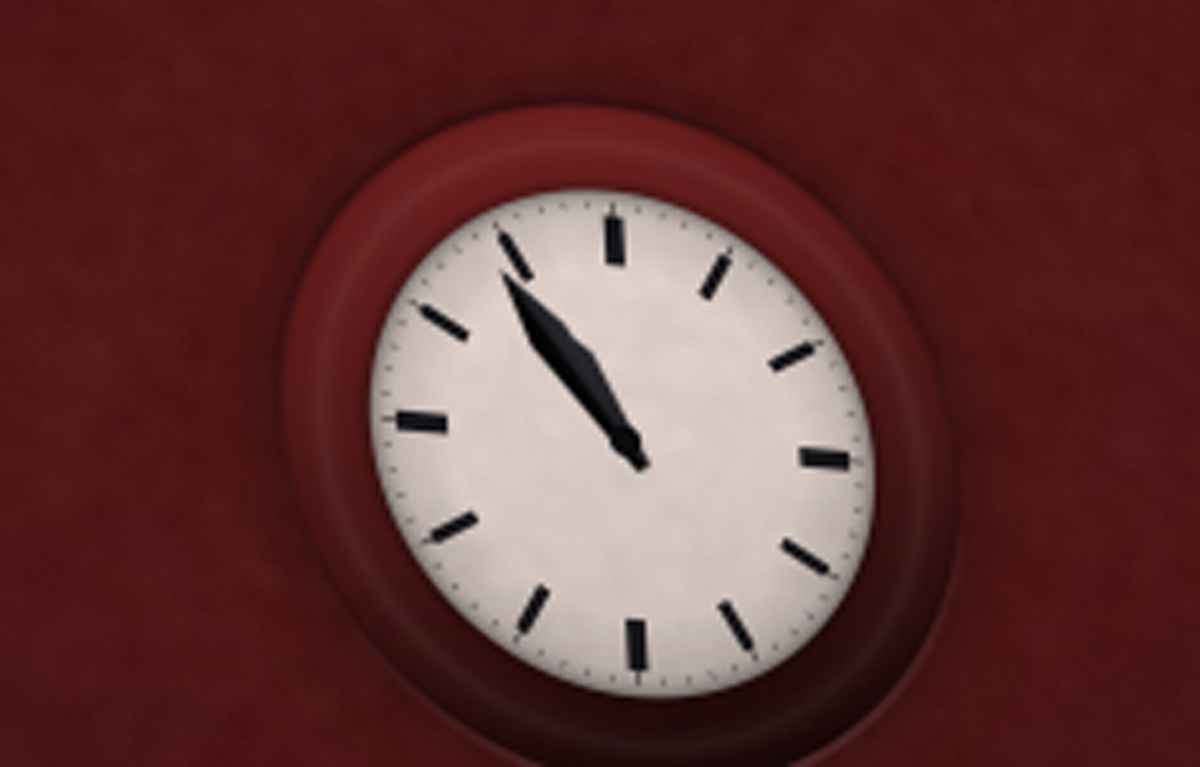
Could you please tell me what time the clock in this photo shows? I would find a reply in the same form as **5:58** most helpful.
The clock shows **10:54**
